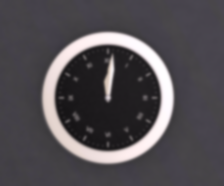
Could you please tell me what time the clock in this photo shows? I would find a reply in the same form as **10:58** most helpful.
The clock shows **12:01**
